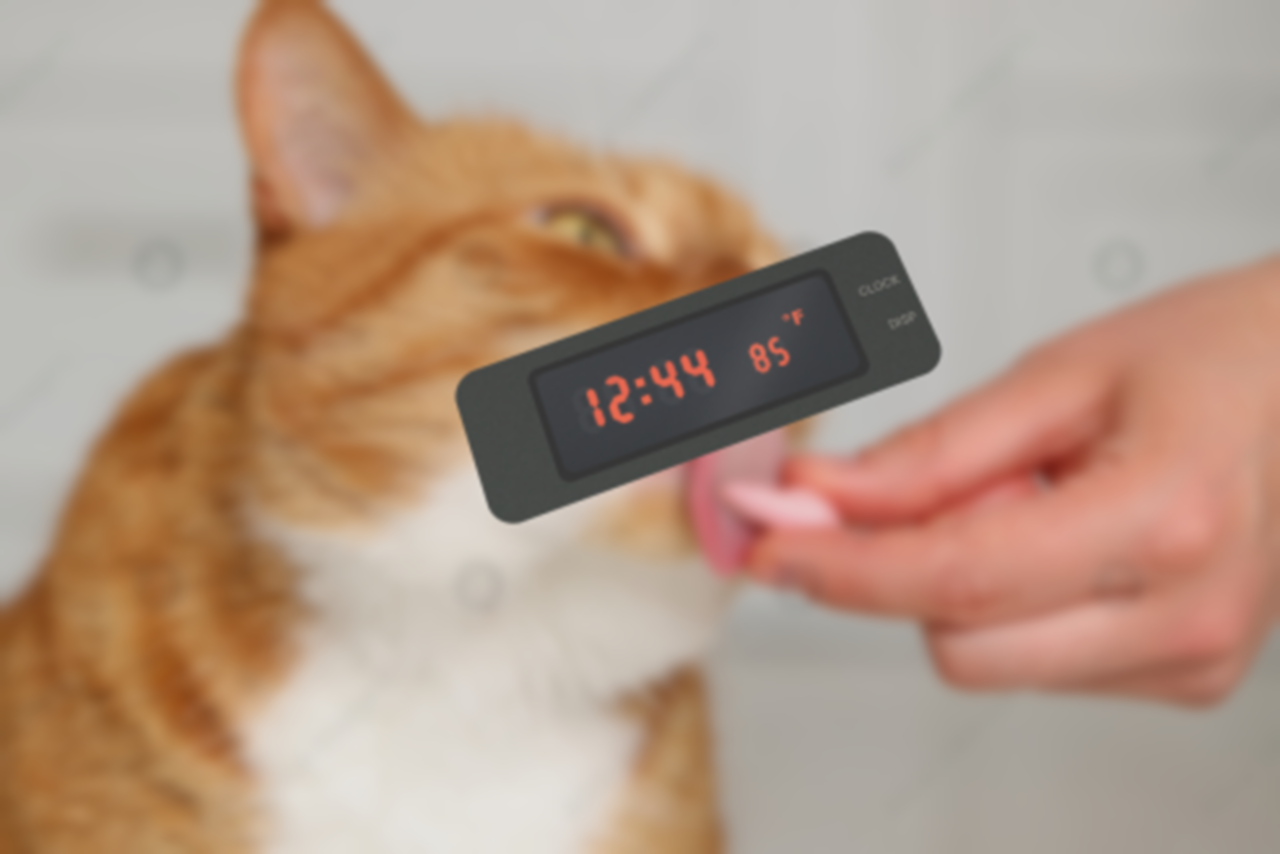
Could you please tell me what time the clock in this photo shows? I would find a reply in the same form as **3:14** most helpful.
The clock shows **12:44**
